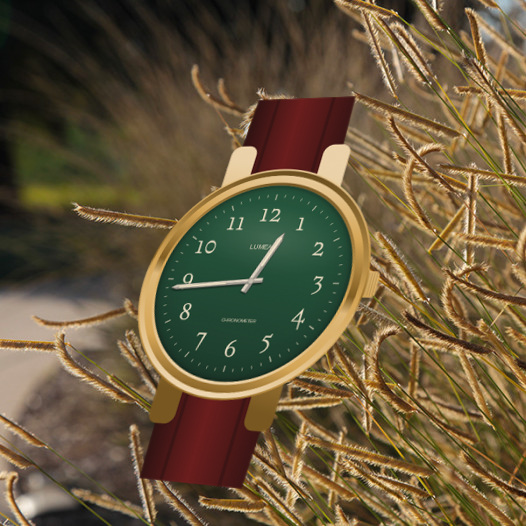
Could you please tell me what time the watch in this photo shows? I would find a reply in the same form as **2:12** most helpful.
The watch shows **12:44**
